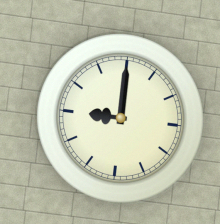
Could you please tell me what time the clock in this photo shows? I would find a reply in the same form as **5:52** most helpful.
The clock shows **9:00**
